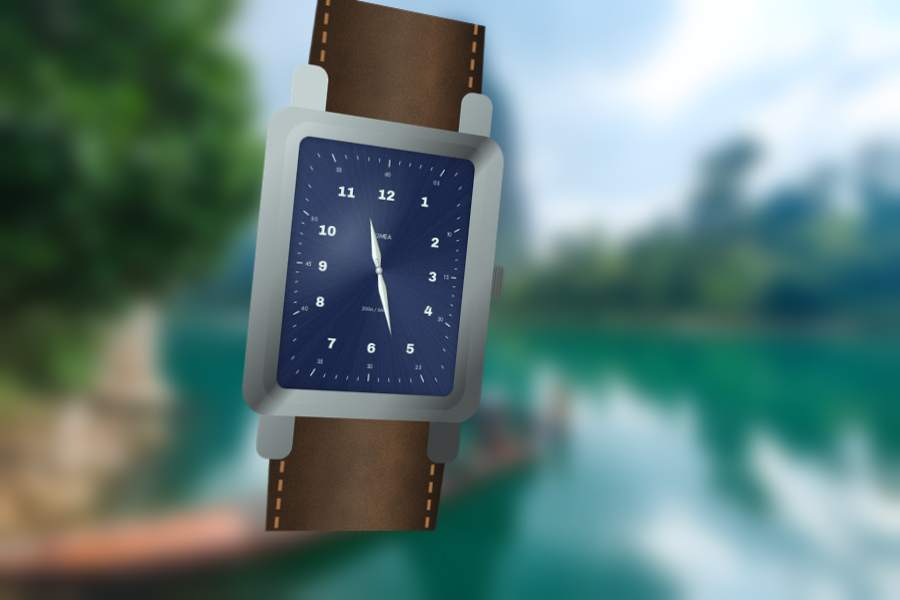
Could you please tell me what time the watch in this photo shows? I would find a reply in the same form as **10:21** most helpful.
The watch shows **11:27**
